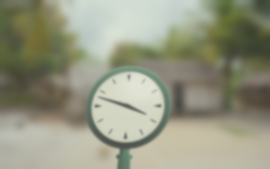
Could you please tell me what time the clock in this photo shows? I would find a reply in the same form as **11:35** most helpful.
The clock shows **3:48**
